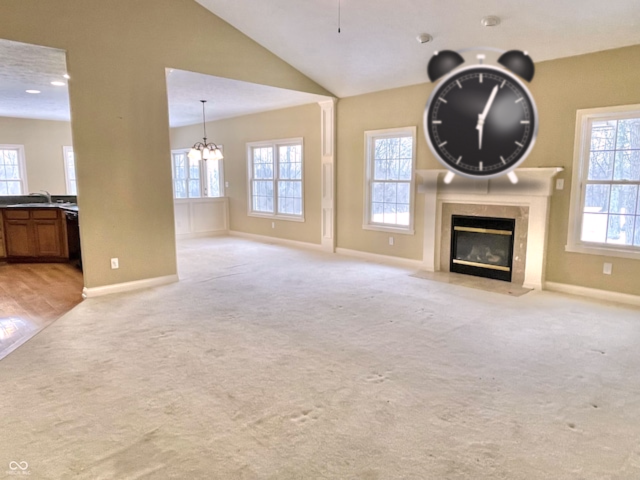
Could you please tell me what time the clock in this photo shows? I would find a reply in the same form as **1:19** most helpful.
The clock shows **6:04**
